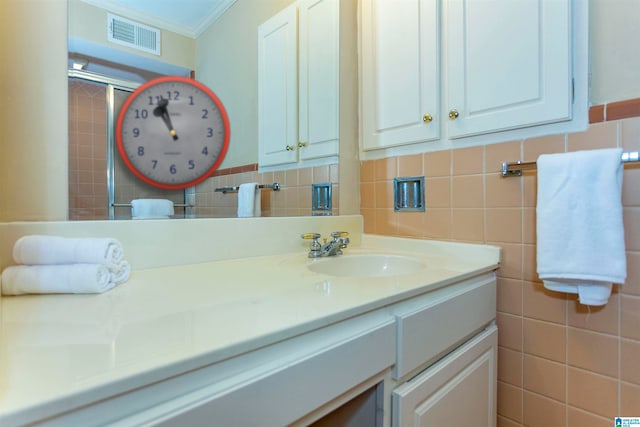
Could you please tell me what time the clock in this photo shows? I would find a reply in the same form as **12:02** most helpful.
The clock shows **10:57**
